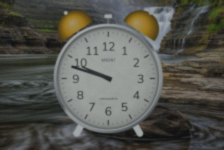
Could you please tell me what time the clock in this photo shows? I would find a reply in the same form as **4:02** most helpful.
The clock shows **9:48**
